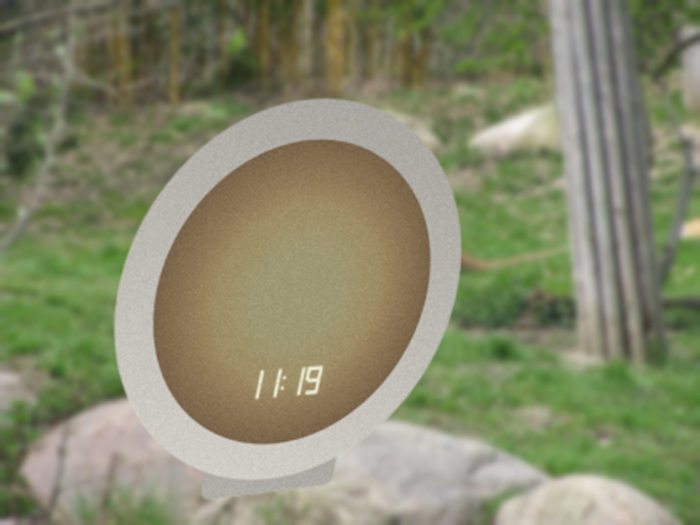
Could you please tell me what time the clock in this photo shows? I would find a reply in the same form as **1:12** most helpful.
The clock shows **11:19**
